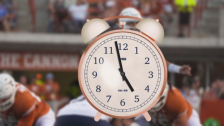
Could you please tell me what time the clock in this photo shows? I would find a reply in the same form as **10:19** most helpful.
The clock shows **4:58**
